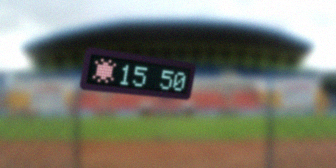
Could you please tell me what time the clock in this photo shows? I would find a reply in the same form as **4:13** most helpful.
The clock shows **15:50**
